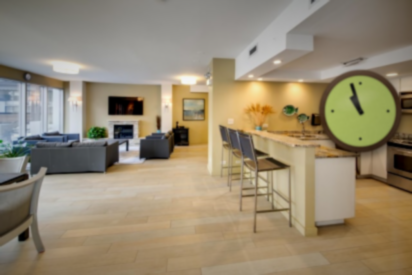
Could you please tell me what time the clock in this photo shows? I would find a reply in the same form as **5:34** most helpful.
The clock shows **10:57**
